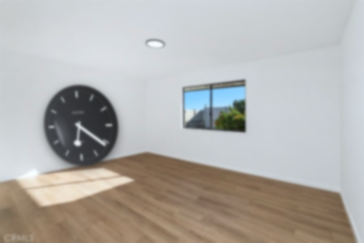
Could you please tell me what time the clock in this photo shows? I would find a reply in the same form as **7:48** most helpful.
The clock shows **6:21**
